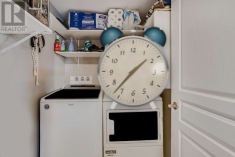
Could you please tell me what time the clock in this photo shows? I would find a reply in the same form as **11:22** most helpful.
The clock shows **1:37**
